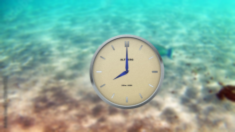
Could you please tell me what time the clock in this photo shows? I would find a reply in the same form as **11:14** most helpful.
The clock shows **8:00**
